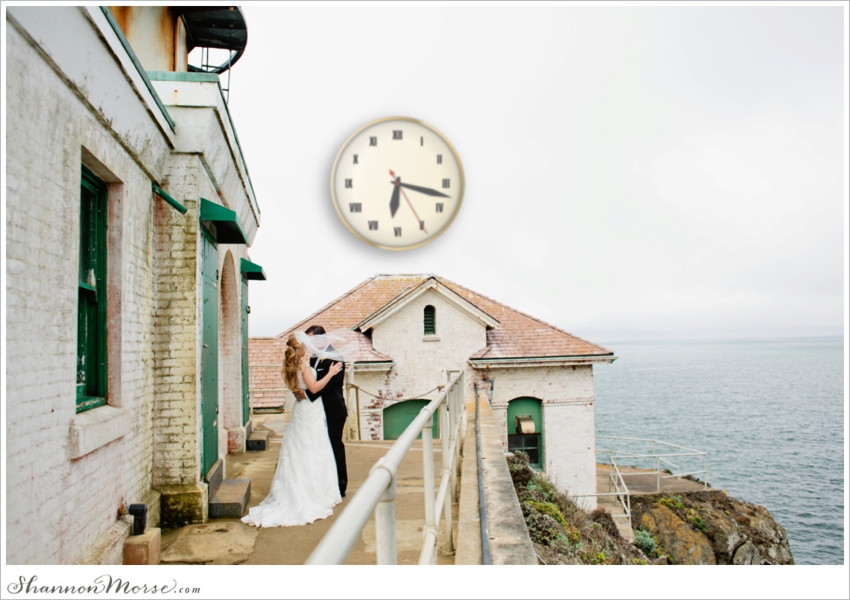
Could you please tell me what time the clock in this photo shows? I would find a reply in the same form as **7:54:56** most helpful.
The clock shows **6:17:25**
